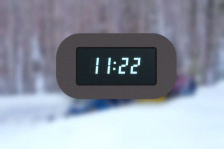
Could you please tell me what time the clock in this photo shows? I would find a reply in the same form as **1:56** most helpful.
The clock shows **11:22**
